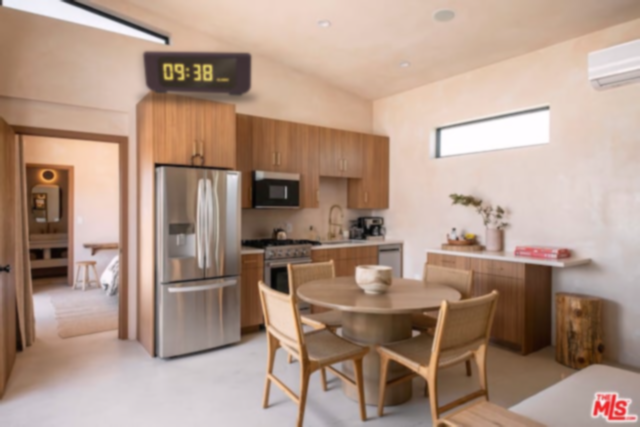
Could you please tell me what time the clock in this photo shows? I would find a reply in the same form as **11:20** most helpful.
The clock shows **9:38**
